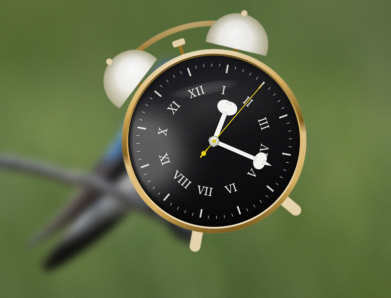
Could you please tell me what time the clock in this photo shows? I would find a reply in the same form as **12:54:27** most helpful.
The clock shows **1:22:10**
